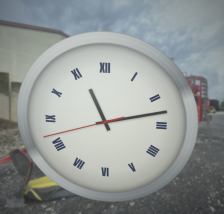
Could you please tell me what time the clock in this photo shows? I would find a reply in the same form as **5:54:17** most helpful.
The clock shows **11:12:42**
